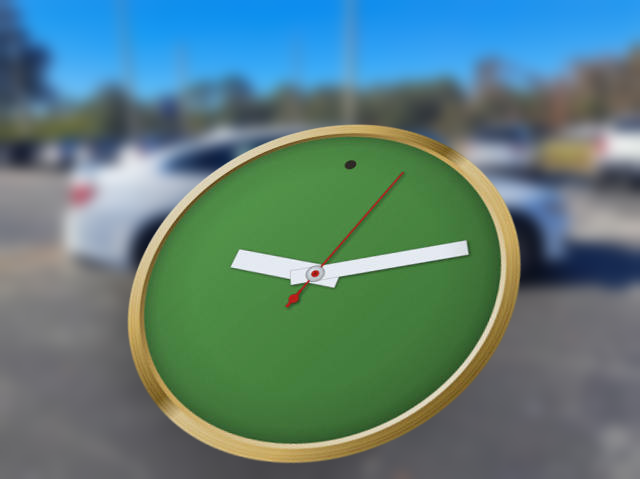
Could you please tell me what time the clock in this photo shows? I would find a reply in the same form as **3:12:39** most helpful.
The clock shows **9:12:04**
